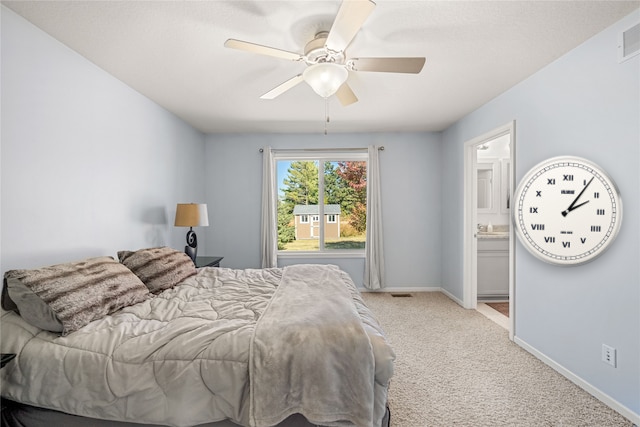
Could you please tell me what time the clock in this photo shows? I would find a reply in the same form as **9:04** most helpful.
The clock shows **2:06**
